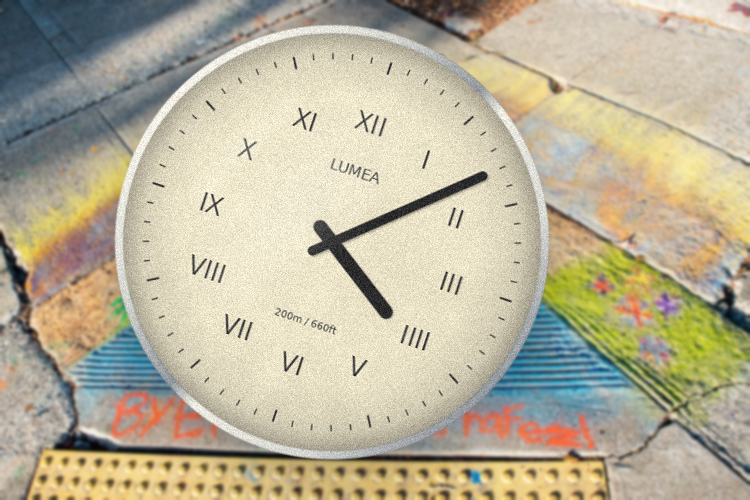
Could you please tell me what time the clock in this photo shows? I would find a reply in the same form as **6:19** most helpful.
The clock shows **4:08**
